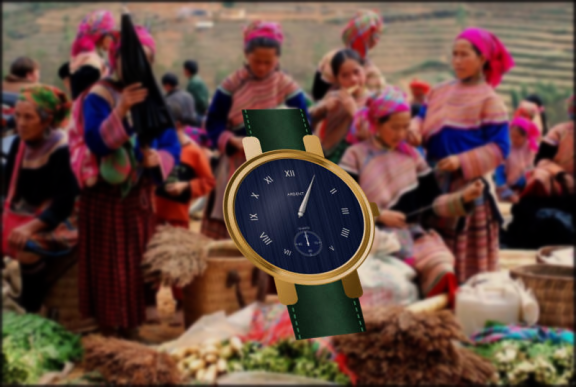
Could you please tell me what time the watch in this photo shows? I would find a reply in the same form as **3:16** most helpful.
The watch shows **1:05**
